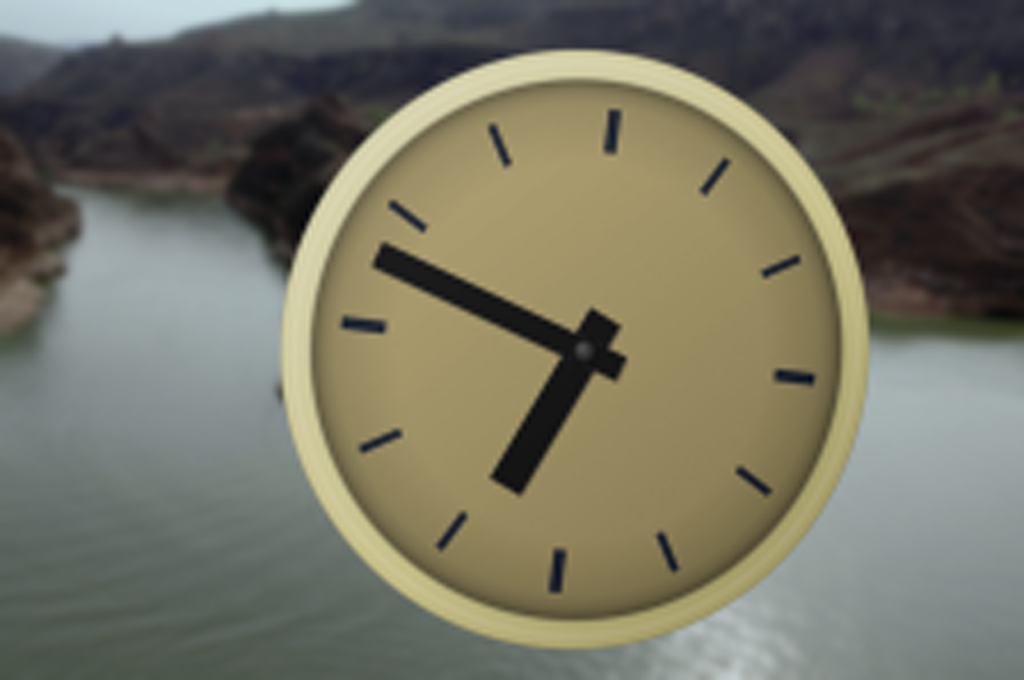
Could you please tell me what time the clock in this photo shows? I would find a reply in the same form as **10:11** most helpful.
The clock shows **6:48**
